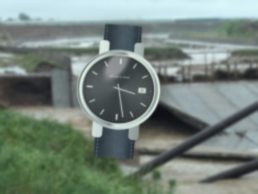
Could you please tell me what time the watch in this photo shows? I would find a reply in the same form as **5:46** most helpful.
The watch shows **3:28**
